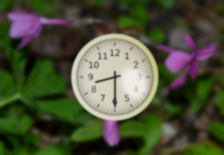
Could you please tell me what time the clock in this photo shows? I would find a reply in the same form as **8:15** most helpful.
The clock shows **8:30**
